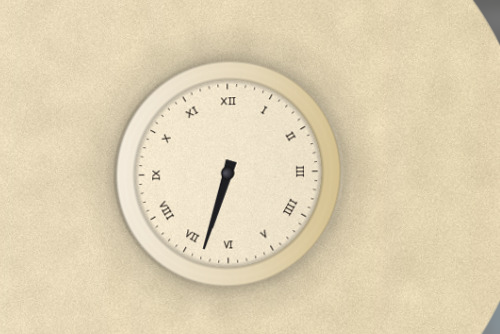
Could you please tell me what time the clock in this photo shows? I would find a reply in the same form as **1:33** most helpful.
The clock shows **6:33**
